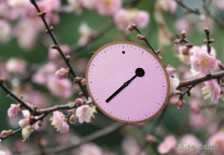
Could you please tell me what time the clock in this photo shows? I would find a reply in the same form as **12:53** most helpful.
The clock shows **1:38**
